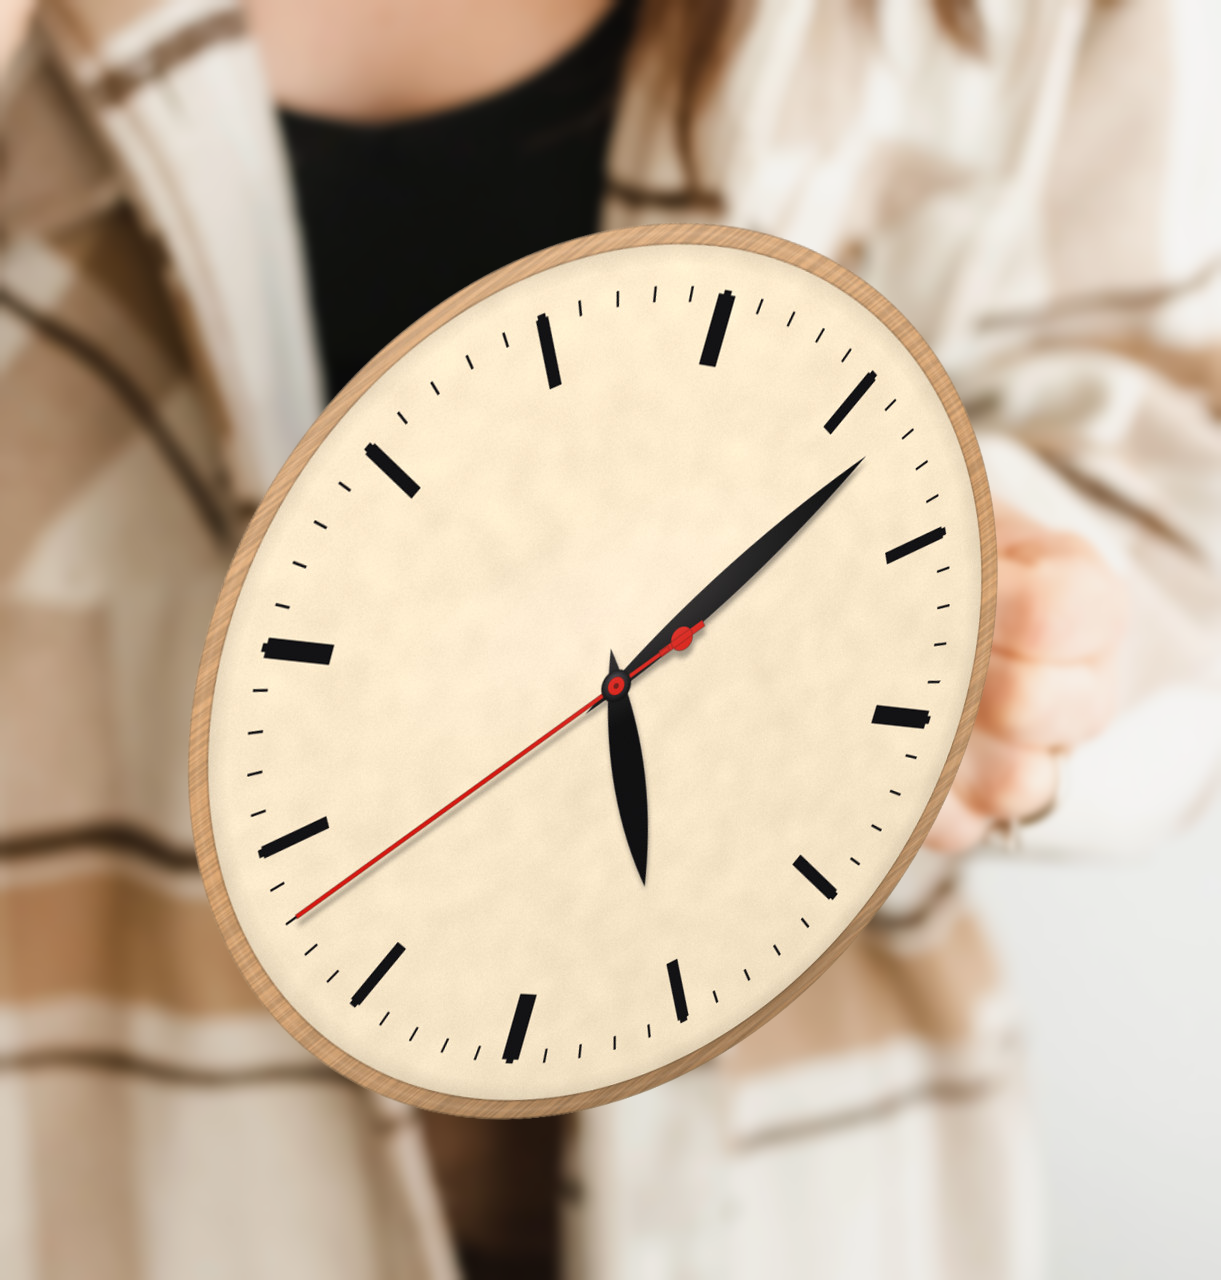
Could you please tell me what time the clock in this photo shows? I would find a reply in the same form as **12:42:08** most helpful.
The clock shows **5:06:38**
